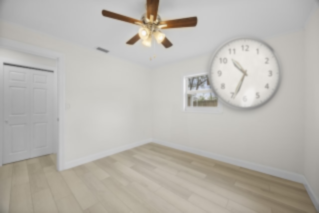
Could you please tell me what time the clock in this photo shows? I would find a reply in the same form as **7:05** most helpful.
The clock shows **10:34**
